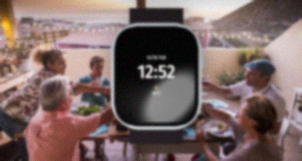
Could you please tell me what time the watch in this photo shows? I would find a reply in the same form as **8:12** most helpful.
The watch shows **12:52**
